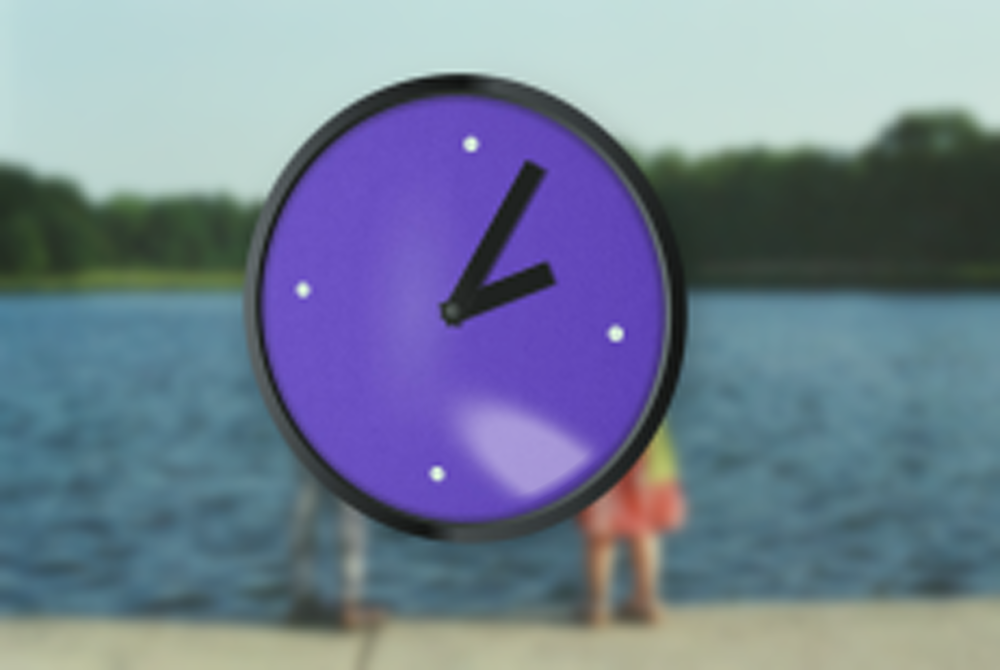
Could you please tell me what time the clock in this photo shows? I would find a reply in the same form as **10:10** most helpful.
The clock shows **2:04**
